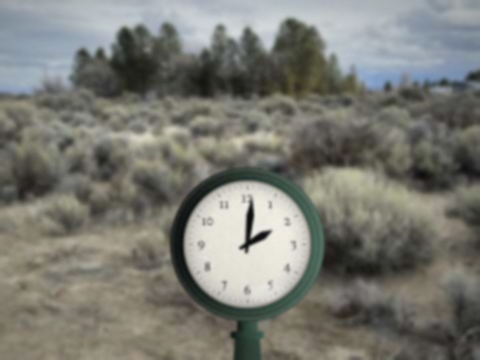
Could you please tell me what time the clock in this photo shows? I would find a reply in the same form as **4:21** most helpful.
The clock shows **2:01**
